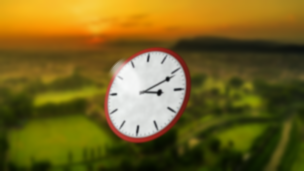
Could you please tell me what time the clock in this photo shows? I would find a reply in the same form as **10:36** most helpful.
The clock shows **3:11**
